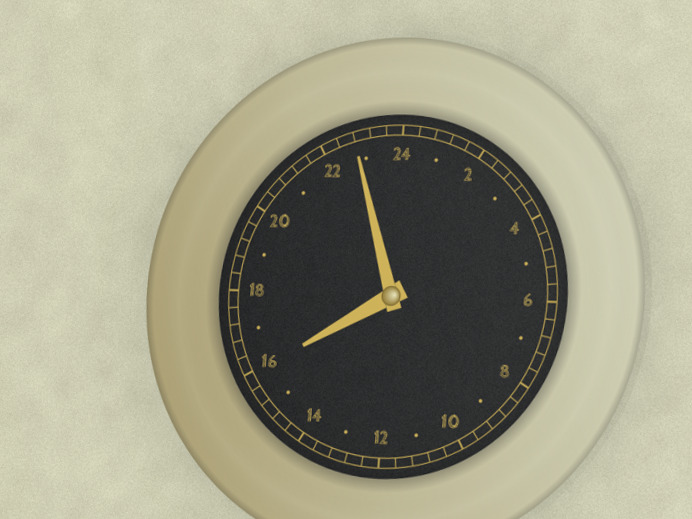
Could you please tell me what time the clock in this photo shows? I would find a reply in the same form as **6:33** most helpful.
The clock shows **15:57**
